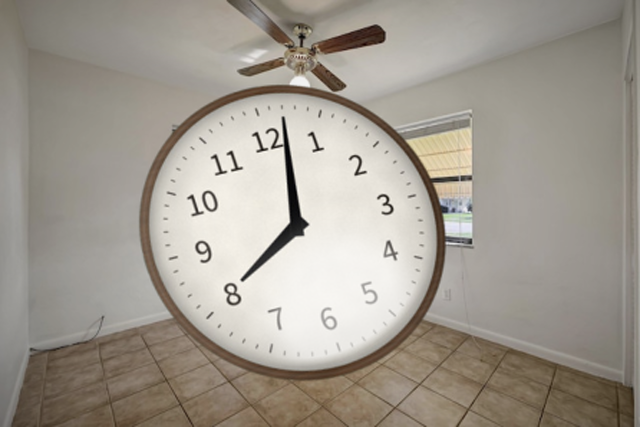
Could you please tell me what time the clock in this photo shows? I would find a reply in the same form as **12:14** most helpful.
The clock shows **8:02**
